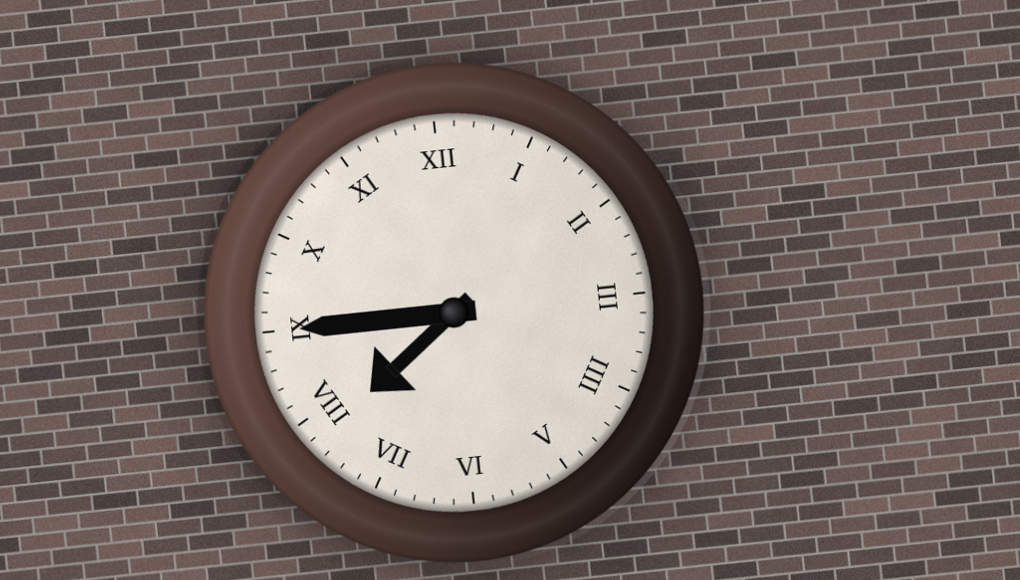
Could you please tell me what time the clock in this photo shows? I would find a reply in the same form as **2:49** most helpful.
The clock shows **7:45**
